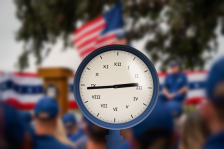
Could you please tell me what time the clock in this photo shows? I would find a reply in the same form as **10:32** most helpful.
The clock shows **2:44**
